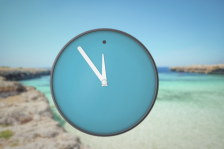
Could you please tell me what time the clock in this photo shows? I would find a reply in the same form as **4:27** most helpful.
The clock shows **11:54**
